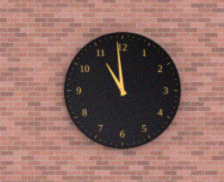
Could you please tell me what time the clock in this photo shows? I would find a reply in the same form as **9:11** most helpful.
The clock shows **10:59**
